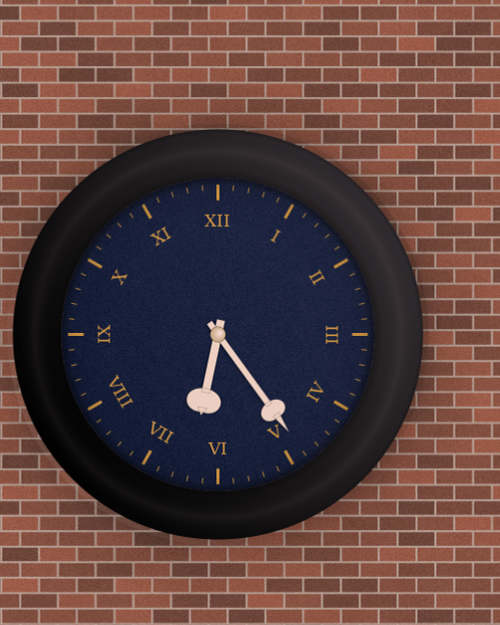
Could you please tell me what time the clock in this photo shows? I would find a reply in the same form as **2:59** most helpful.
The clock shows **6:24**
